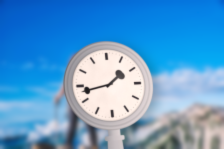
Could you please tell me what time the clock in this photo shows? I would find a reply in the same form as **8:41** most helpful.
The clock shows **1:43**
